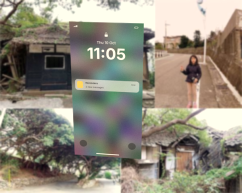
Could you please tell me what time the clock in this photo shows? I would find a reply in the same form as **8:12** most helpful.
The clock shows **11:05**
